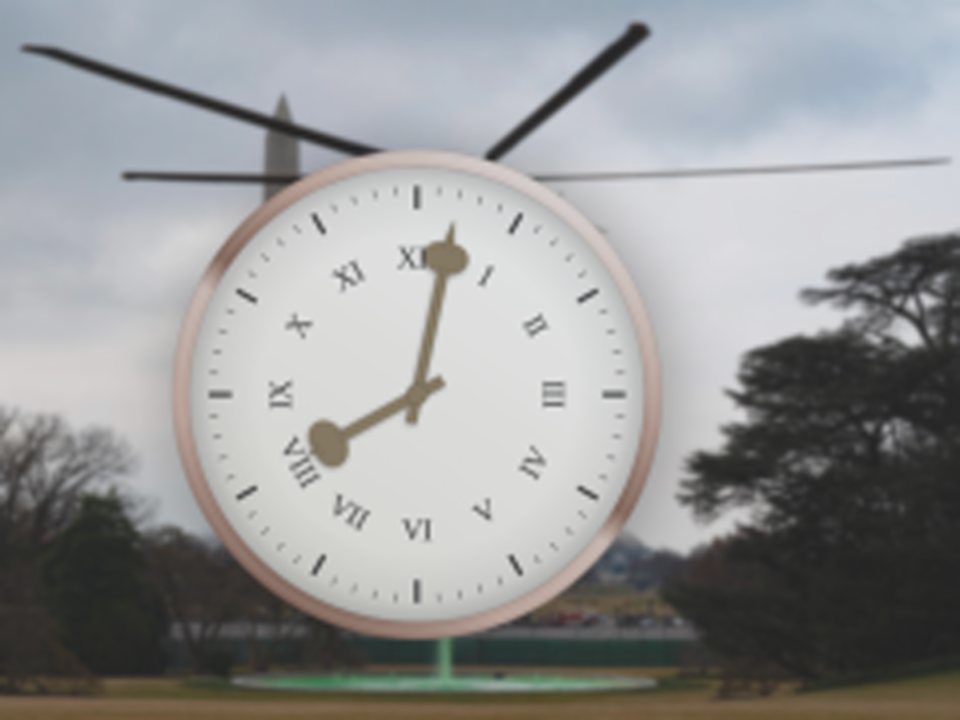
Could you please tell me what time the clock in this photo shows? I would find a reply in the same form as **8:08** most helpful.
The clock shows **8:02**
